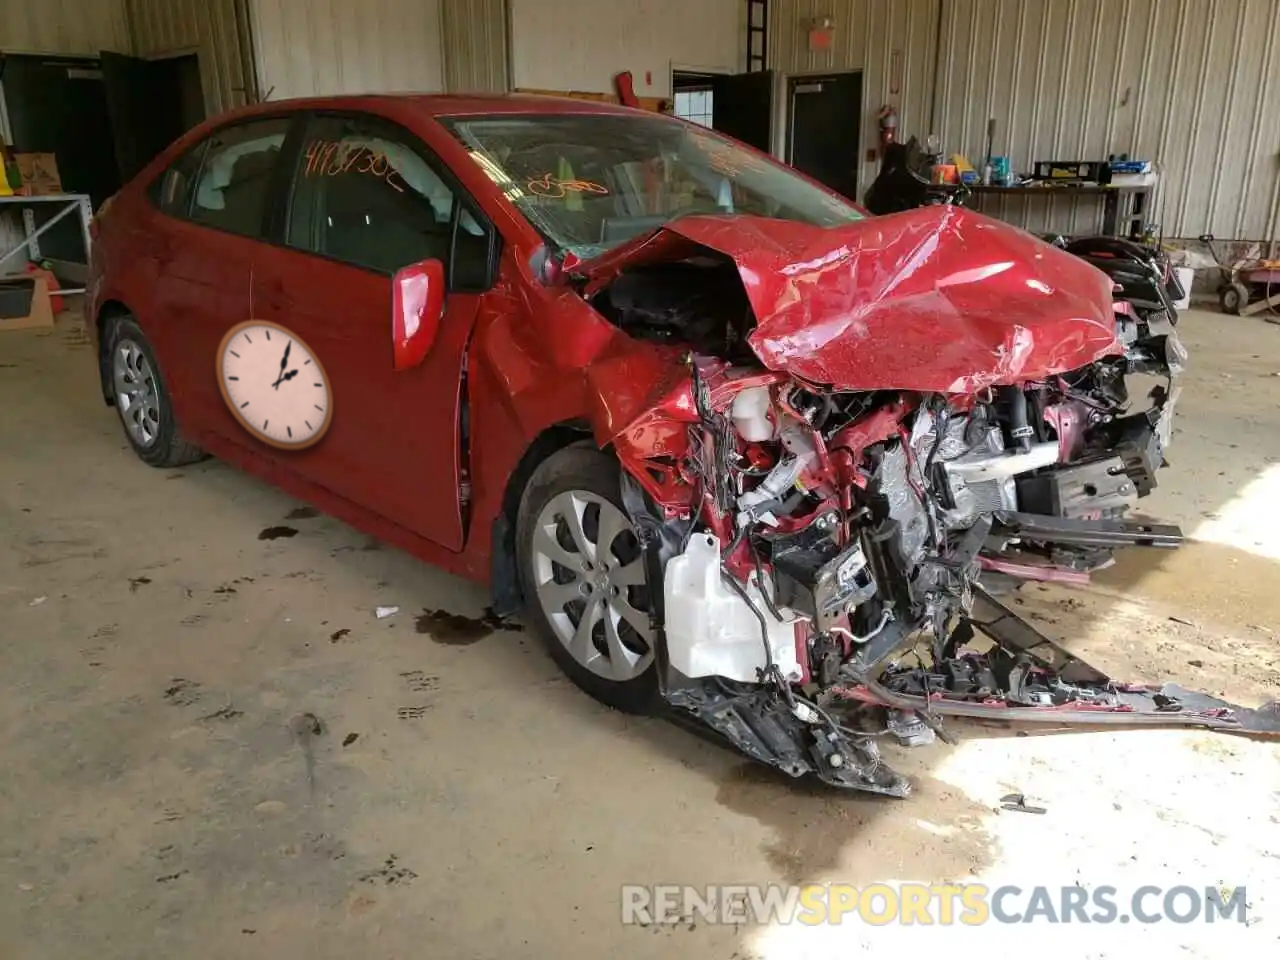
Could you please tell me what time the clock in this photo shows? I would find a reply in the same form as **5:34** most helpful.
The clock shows **2:05**
